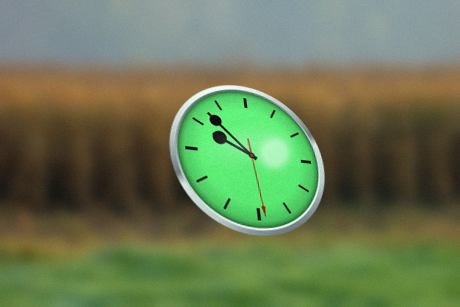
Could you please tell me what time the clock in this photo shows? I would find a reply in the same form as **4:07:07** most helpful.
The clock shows **9:52:29**
